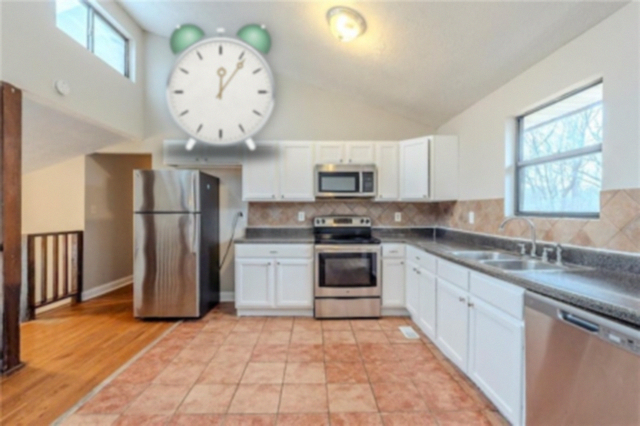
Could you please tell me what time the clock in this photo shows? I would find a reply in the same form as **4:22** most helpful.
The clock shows **12:06**
